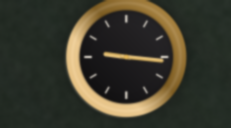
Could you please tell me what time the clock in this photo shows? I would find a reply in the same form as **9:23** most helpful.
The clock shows **9:16**
